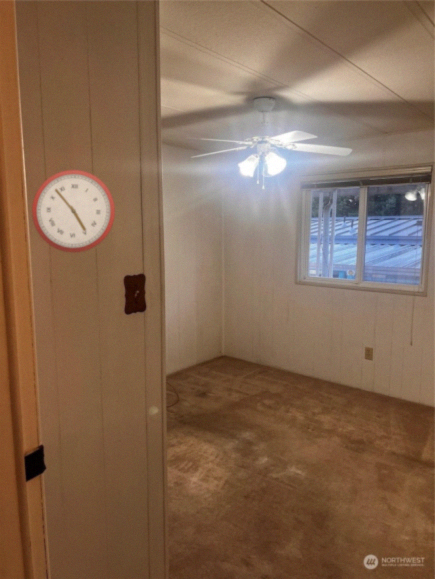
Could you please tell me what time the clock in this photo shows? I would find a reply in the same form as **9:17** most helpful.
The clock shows **4:53**
